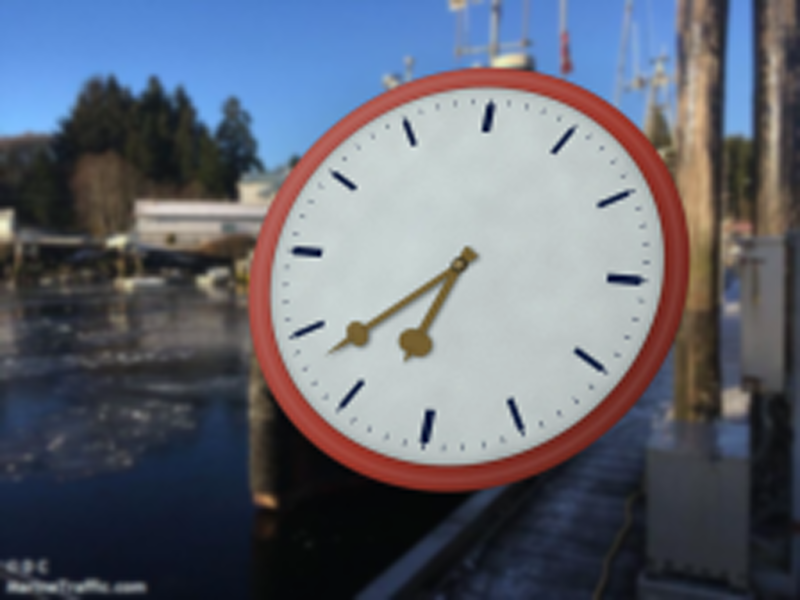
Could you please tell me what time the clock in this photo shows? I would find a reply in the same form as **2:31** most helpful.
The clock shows **6:38**
